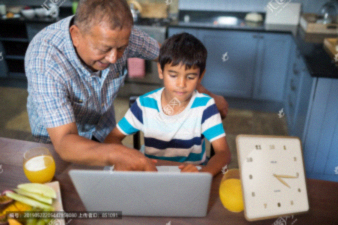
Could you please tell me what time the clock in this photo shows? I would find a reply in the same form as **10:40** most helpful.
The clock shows **4:16**
